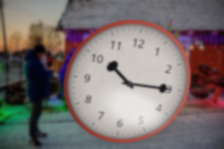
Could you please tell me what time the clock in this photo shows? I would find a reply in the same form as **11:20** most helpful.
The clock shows **10:15**
